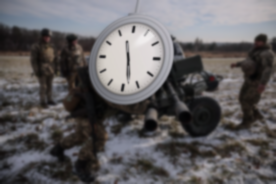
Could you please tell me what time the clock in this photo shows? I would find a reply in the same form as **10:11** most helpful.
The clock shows **11:28**
